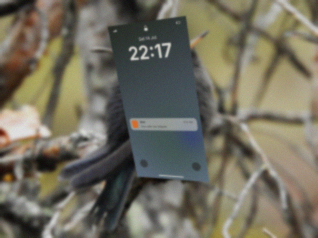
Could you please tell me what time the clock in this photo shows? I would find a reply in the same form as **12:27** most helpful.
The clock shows **22:17**
